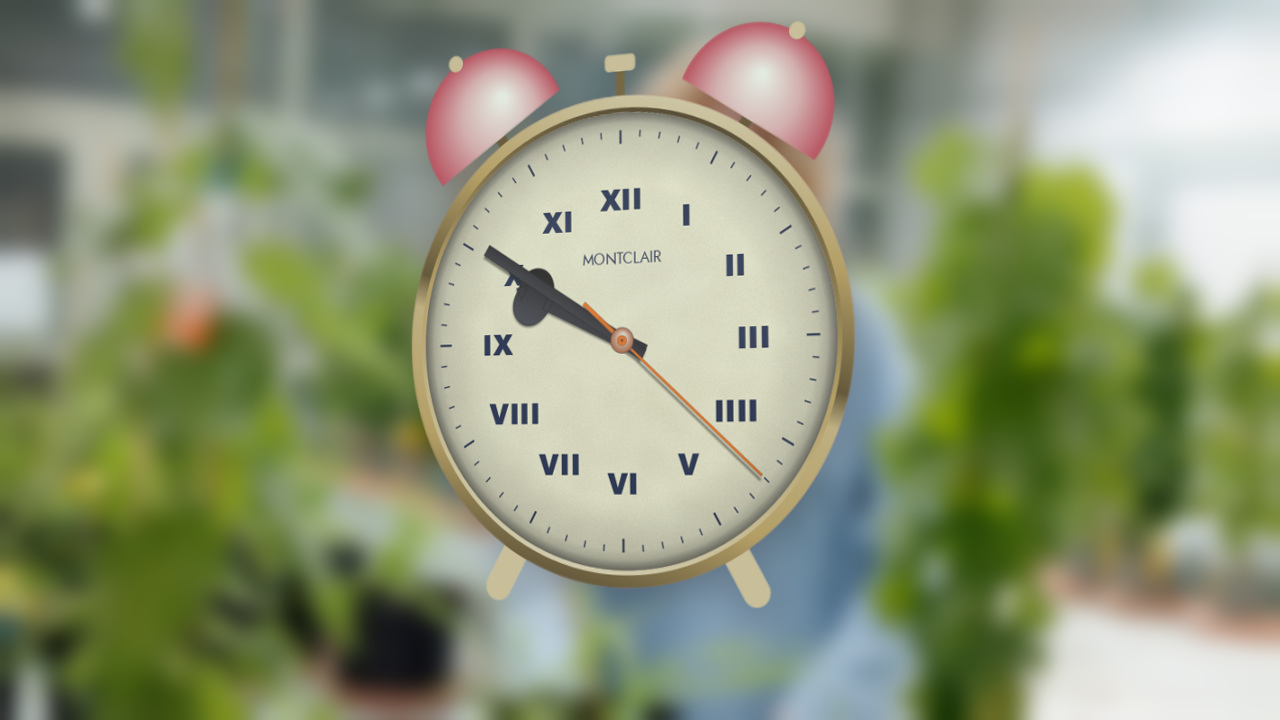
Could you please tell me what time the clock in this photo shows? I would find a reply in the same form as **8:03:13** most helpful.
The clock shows **9:50:22**
